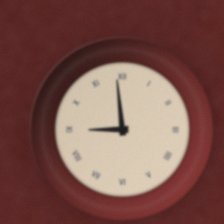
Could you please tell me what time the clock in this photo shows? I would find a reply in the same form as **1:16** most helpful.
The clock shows **8:59**
